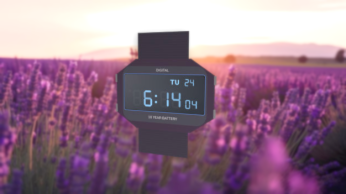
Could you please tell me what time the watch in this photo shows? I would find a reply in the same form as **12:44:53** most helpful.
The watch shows **6:14:04**
